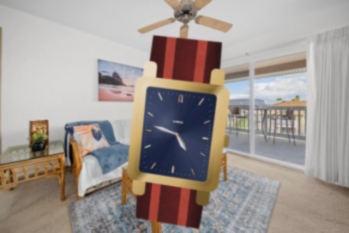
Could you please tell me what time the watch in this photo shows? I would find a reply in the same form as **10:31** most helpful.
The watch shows **4:47**
